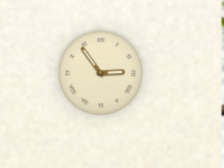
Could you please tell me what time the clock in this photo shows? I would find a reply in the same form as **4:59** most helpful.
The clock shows **2:54**
